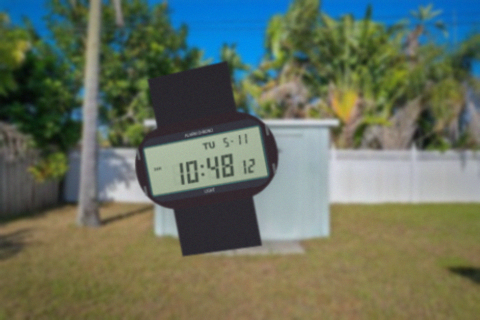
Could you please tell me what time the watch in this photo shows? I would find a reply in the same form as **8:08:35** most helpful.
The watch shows **10:48:12**
